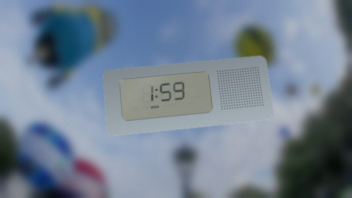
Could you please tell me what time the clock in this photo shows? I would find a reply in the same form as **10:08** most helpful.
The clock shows **1:59**
